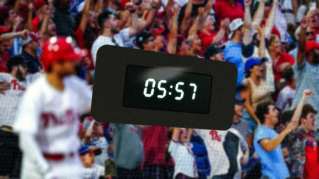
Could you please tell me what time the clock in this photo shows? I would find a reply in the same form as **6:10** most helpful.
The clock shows **5:57**
